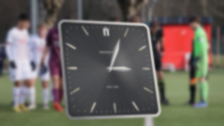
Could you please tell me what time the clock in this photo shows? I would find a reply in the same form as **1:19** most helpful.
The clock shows **3:04**
